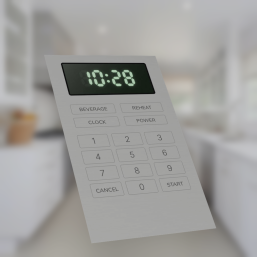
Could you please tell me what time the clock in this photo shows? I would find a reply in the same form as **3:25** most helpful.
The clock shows **10:28**
